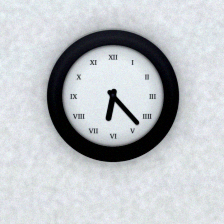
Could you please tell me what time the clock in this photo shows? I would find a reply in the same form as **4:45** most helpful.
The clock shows **6:23**
